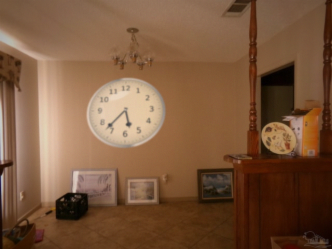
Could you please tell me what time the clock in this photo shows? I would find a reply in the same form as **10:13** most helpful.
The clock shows **5:37**
